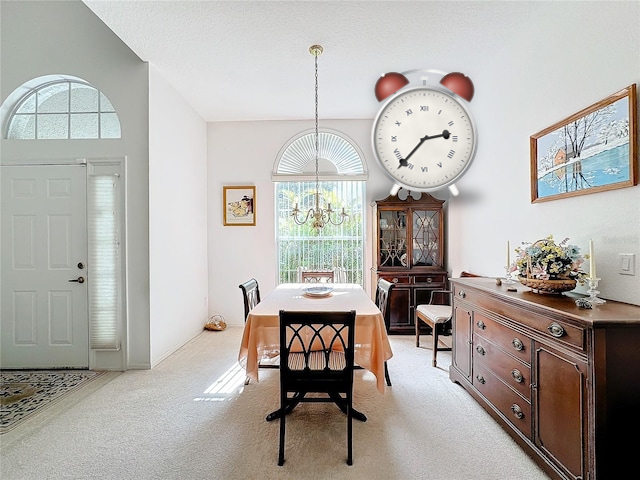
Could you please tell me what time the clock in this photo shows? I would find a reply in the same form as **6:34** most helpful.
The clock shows **2:37**
